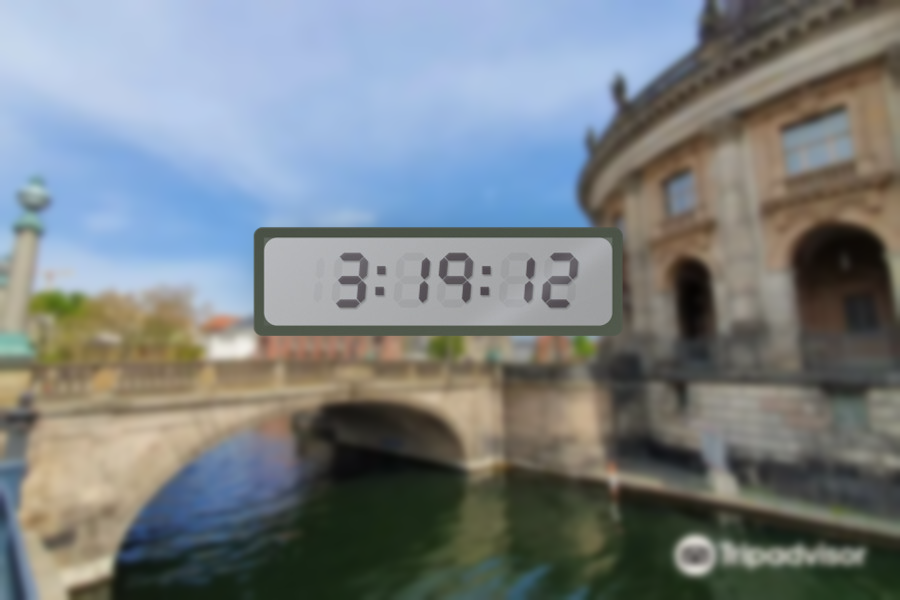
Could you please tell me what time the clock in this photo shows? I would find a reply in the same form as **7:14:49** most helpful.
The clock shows **3:19:12**
